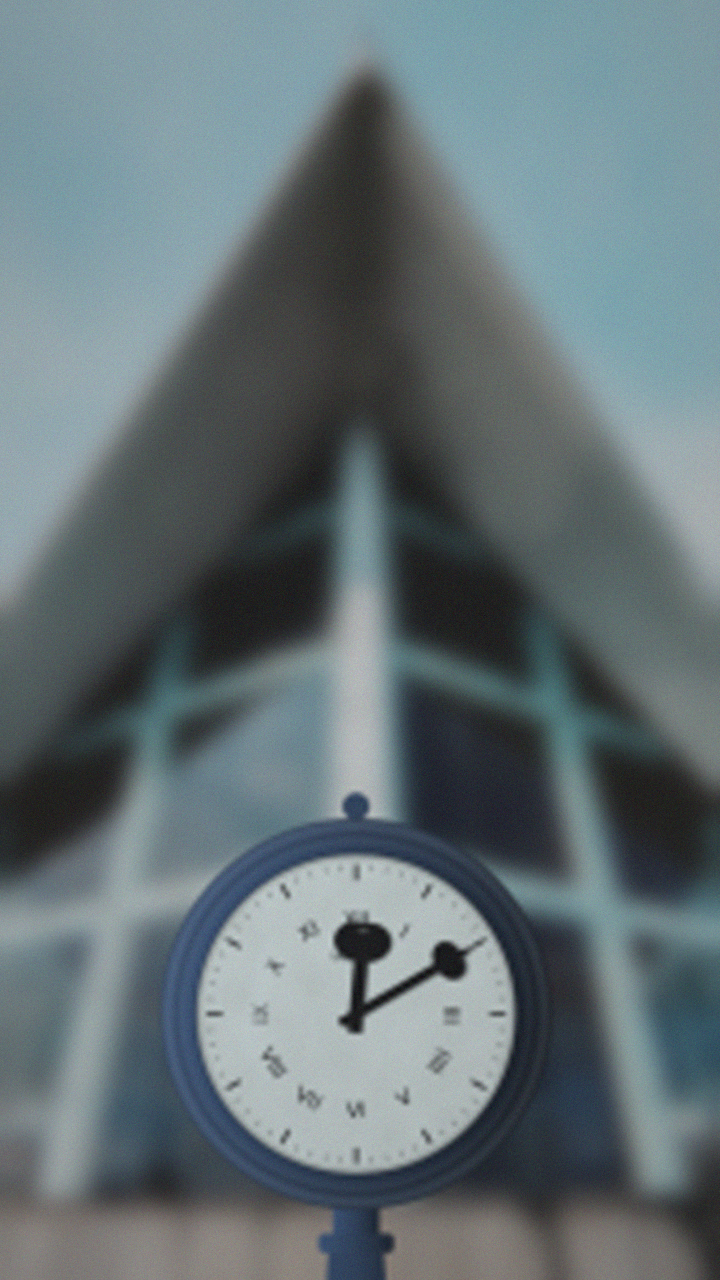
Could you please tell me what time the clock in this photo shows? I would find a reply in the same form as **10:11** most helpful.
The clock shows **12:10**
